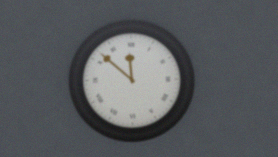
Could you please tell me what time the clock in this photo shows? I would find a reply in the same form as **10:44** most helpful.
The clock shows **11:52**
